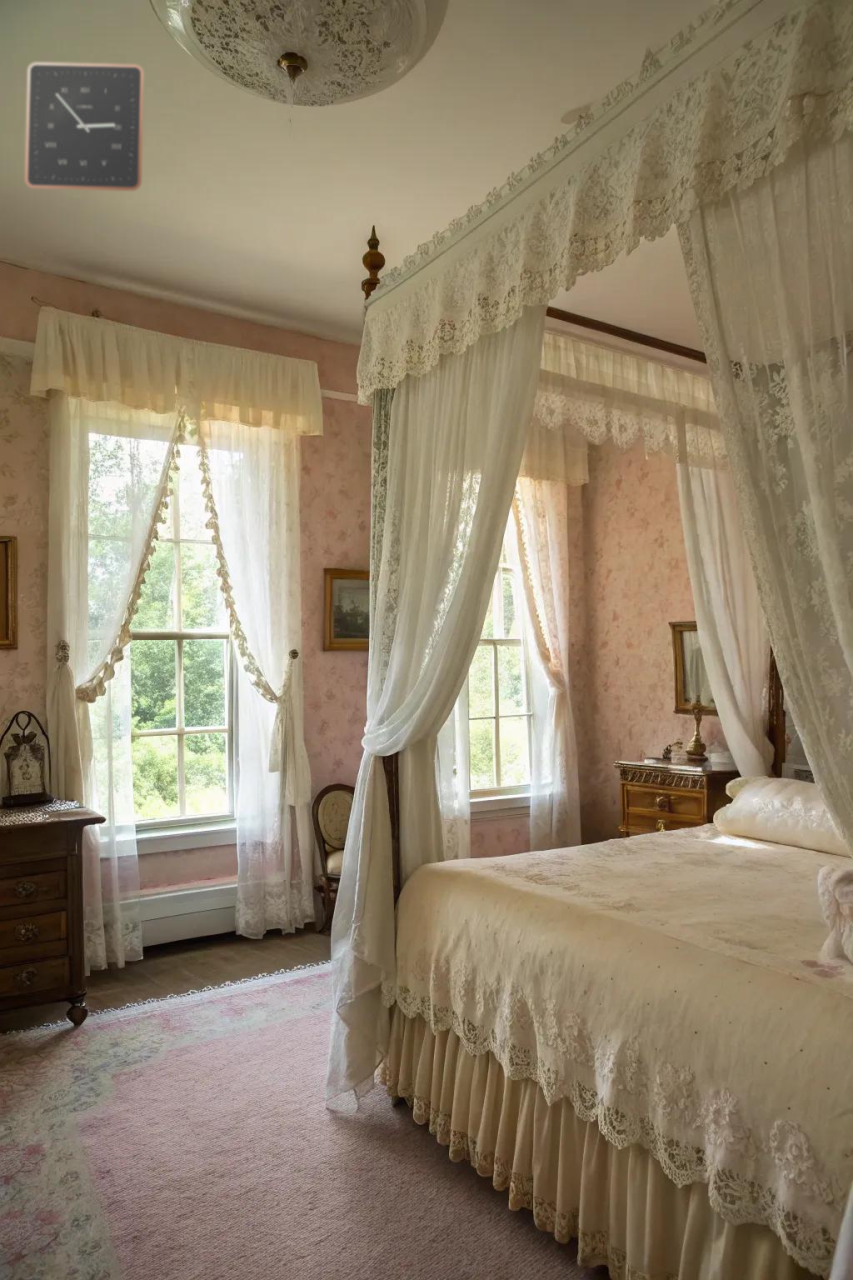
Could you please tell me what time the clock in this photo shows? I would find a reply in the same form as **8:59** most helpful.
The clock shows **2:53**
